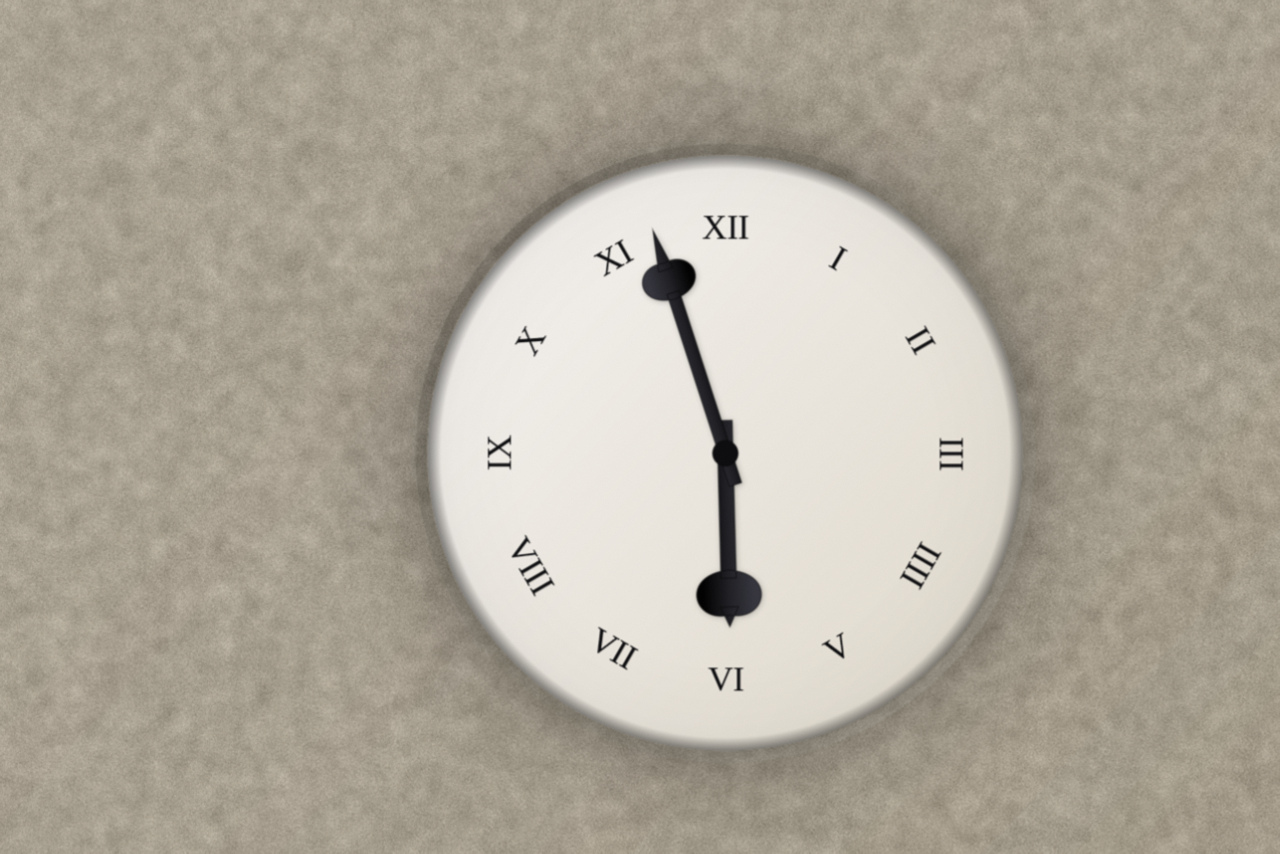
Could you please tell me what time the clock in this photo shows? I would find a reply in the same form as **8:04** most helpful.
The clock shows **5:57**
